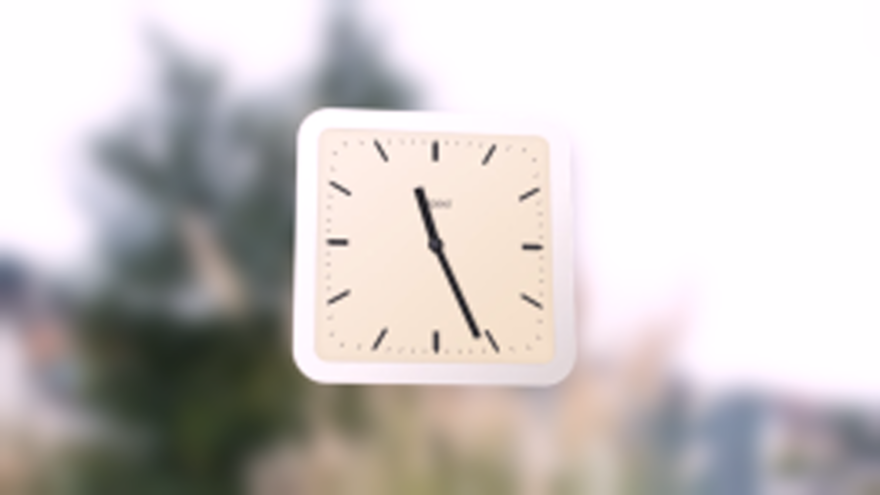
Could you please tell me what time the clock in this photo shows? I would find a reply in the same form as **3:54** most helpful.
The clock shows **11:26**
